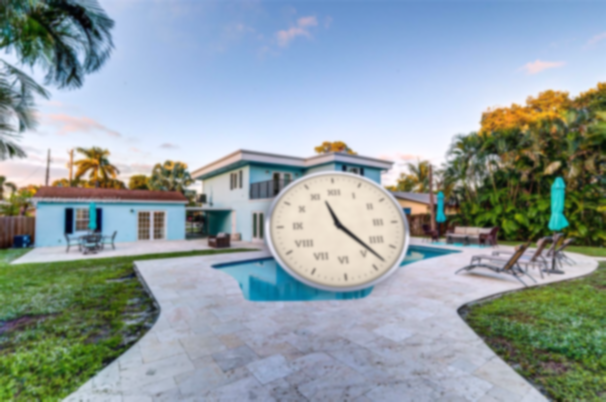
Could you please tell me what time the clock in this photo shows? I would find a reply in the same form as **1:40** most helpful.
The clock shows **11:23**
